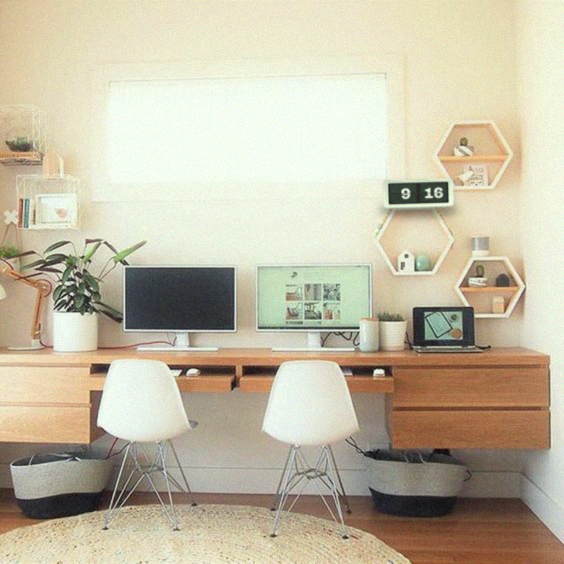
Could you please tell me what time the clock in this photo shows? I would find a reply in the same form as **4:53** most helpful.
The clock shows **9:16**
